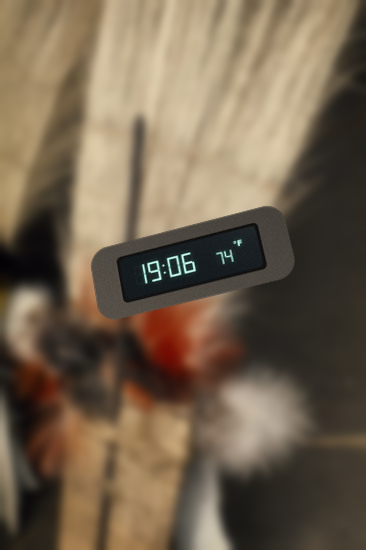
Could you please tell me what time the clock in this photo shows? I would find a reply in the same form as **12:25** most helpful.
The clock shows **19:06**
